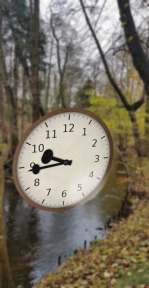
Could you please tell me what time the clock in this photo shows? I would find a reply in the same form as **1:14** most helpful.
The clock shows **9:44**
